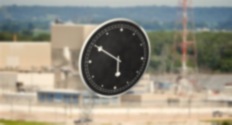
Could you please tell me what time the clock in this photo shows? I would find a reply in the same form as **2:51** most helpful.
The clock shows **5:50**
